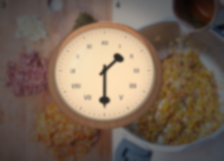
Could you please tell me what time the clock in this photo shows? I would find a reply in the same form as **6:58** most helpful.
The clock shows **1:30**
